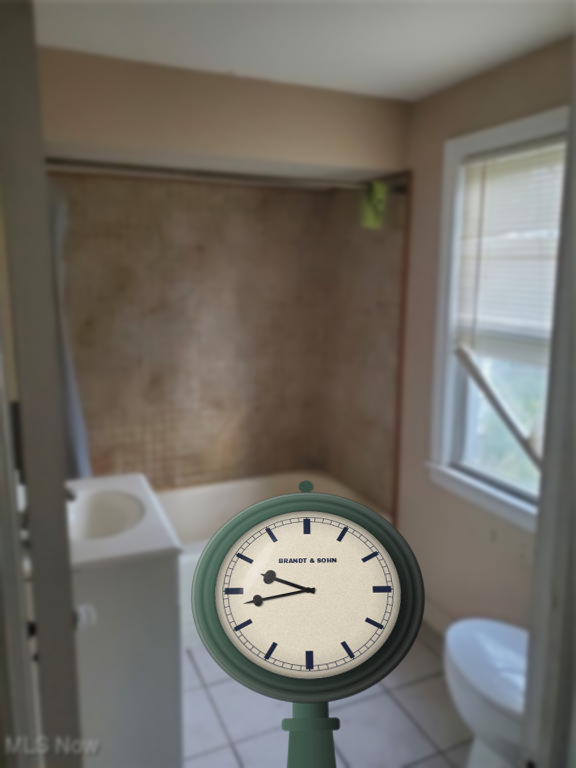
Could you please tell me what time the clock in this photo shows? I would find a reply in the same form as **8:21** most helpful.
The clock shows **9:43**
